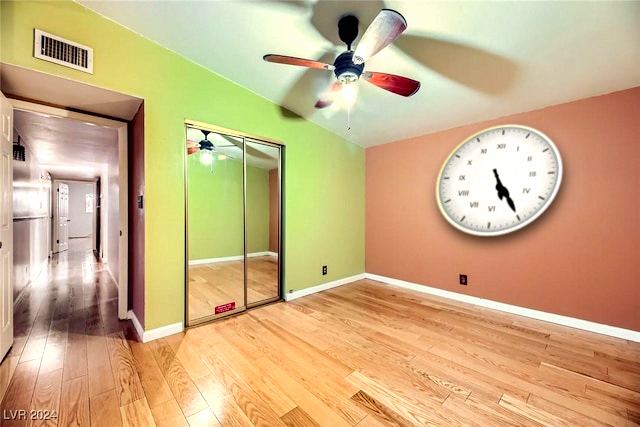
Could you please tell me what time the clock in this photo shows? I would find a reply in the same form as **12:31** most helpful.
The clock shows **5:25**
